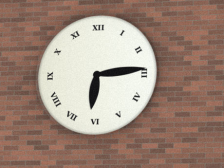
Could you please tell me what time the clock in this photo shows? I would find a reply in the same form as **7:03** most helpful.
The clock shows **6:14**
